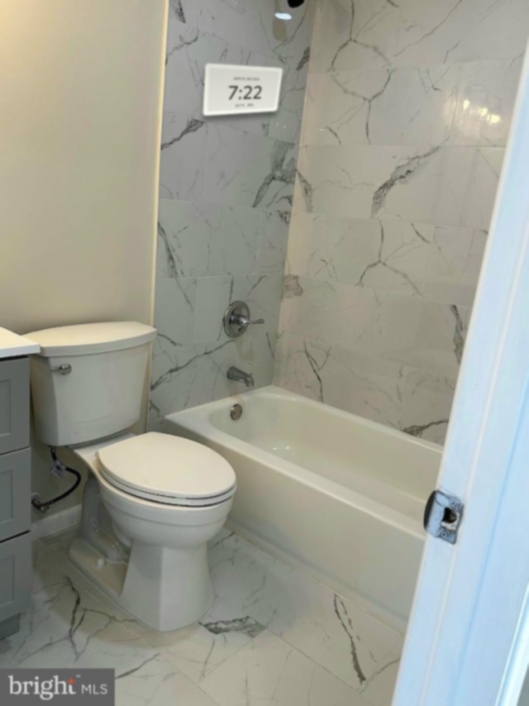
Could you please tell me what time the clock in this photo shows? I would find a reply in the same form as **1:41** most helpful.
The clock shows **7:22**
